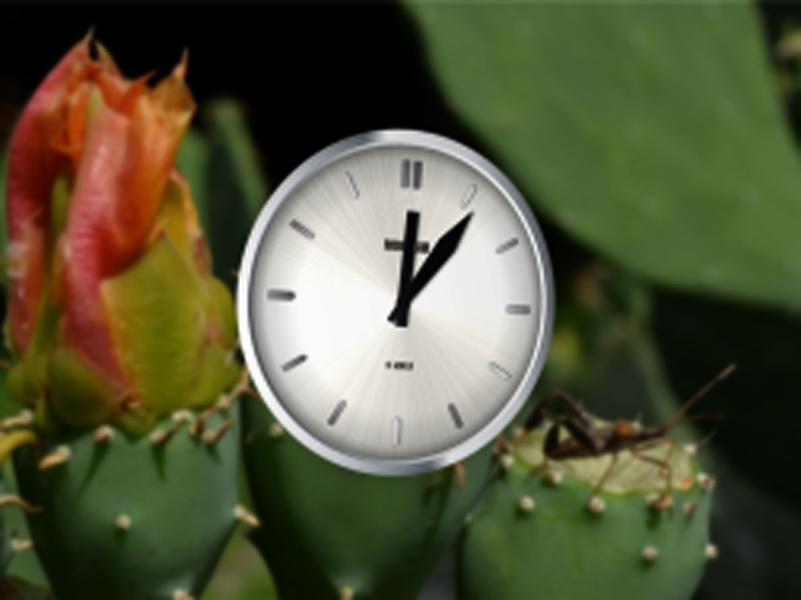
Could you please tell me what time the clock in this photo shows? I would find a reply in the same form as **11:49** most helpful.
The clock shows **12:06**
